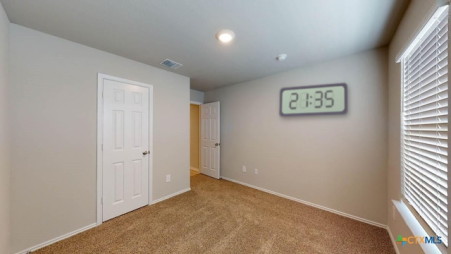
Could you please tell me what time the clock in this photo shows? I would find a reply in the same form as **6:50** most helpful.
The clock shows **21:35**
